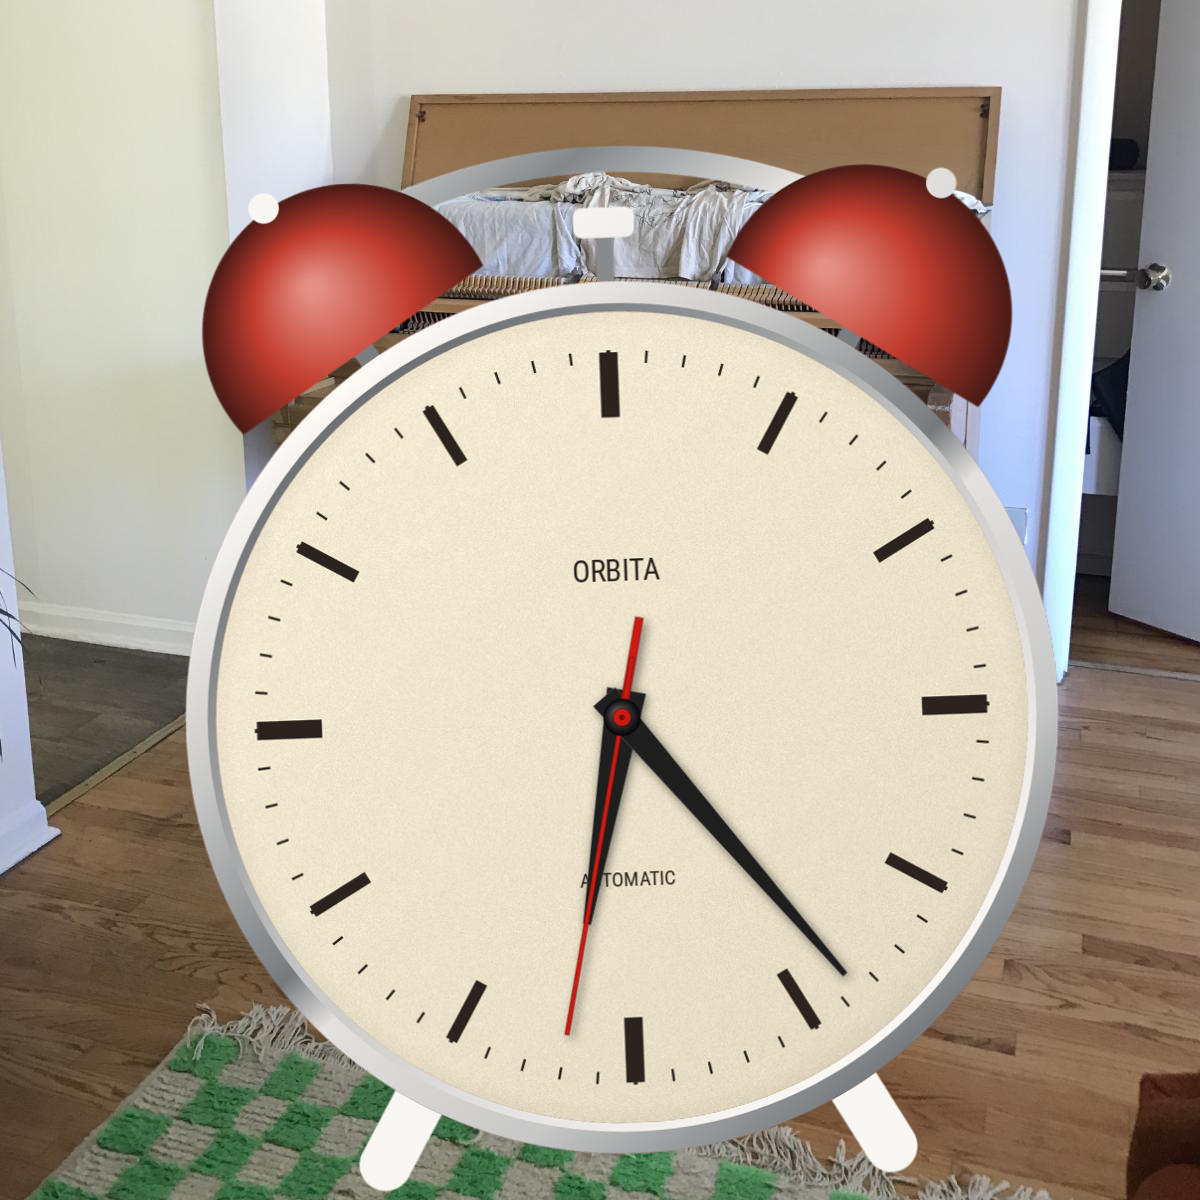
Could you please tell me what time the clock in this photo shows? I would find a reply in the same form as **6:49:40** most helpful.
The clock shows **6:23:32**
